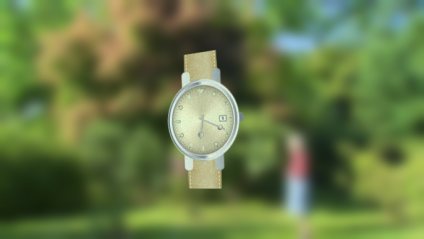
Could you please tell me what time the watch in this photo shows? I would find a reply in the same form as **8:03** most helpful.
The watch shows **6:19**
